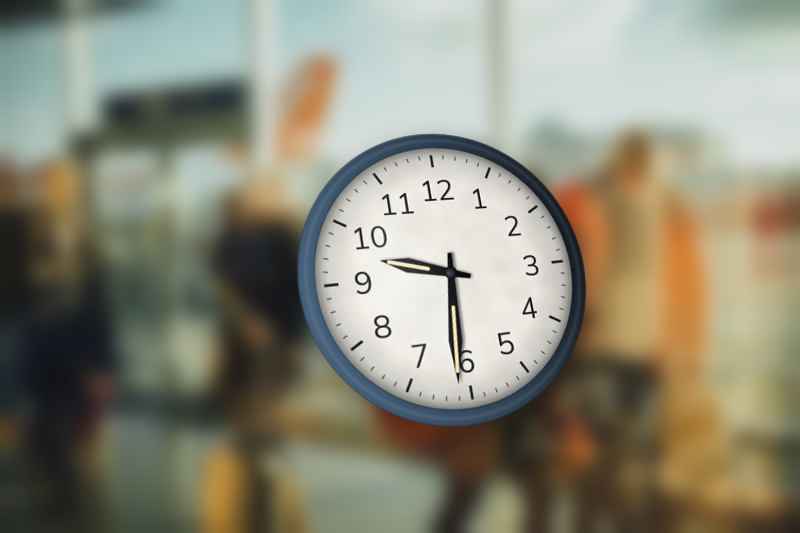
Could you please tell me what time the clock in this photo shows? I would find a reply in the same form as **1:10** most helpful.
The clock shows **9:31**
